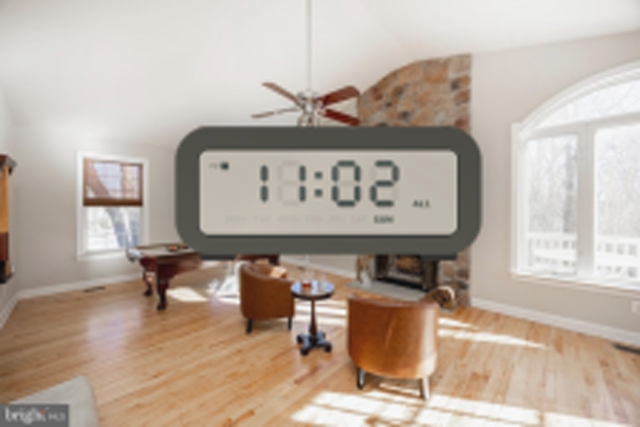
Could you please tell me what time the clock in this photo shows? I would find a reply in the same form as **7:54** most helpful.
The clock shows **11:02**
